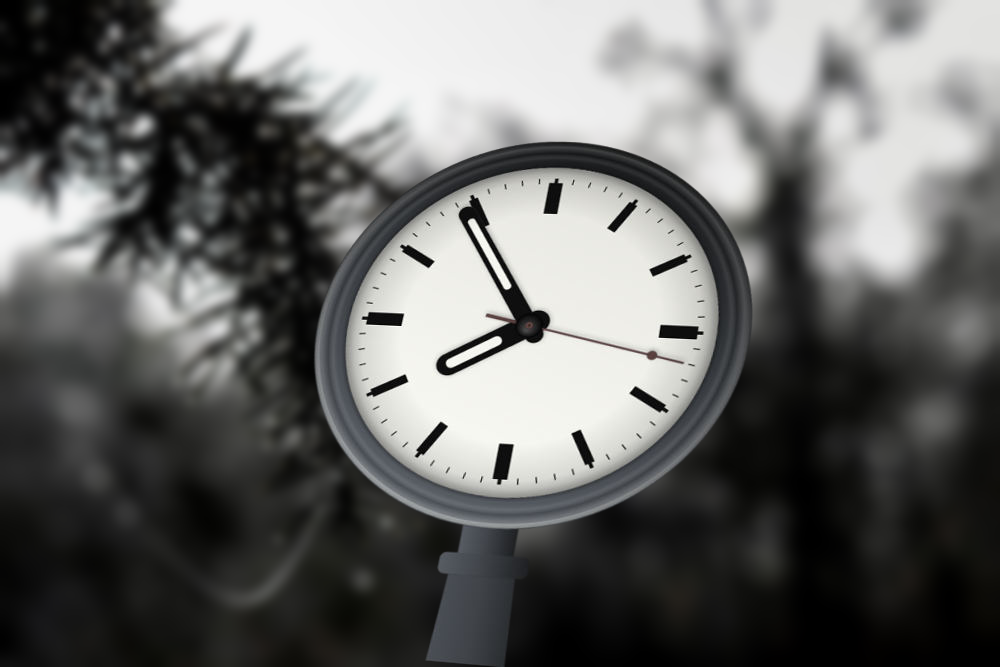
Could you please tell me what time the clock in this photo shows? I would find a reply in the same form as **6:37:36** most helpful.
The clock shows **7:54:17**
